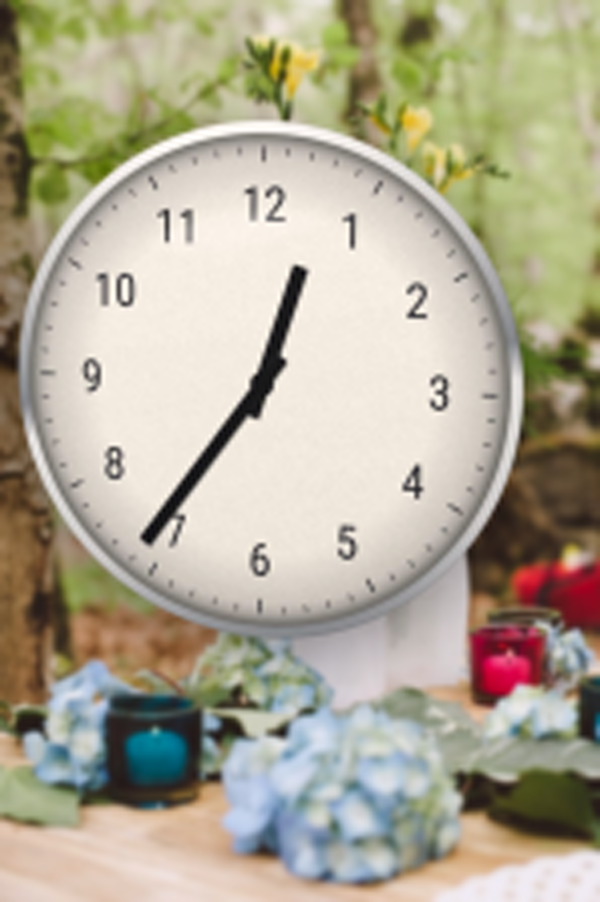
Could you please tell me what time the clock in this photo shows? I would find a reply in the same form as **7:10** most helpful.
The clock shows **12:36**
